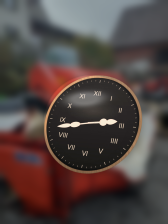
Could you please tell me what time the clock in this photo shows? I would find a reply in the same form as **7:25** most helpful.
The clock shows **2:43**
